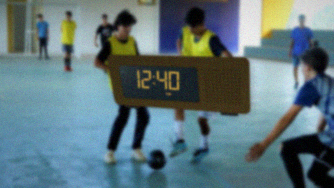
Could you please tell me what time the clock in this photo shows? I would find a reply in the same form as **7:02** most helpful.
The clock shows **12:40**
